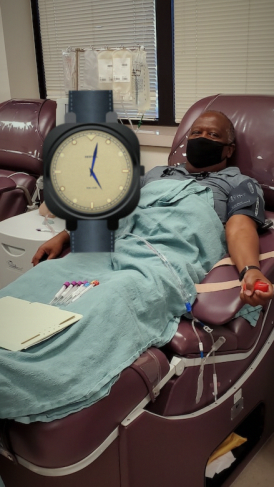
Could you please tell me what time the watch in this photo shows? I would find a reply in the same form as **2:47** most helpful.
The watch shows **5:02**
